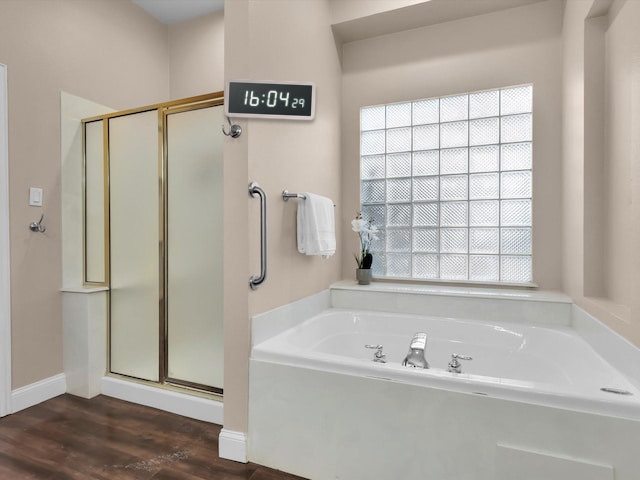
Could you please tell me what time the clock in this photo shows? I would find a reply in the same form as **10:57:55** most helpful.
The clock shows **16:04:29**
